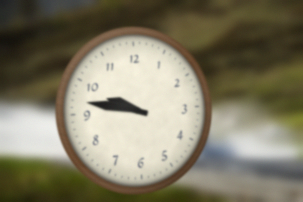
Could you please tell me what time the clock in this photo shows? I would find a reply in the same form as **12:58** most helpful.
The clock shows **9:47**
